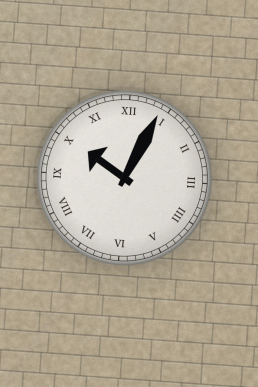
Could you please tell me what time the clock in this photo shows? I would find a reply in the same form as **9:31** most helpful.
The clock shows **10:04**
